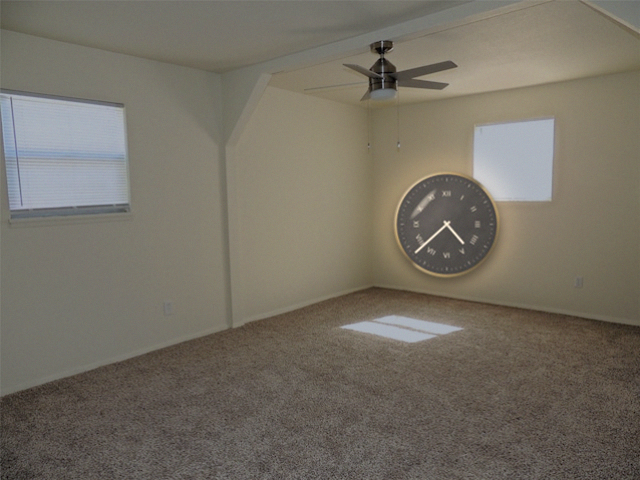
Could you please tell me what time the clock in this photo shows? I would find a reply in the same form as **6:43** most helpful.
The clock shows **4:38**
